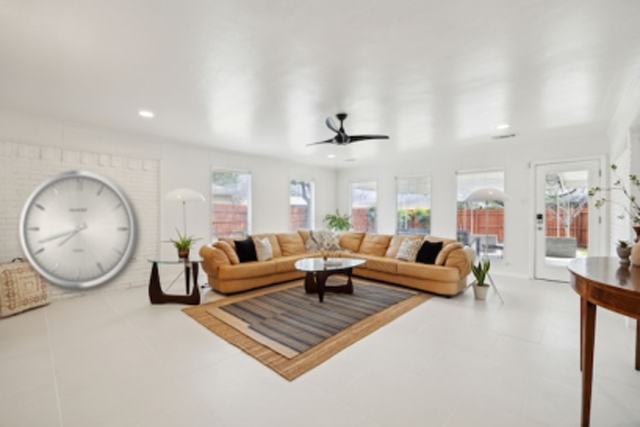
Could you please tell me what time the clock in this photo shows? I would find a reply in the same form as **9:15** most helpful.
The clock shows **7:42**
